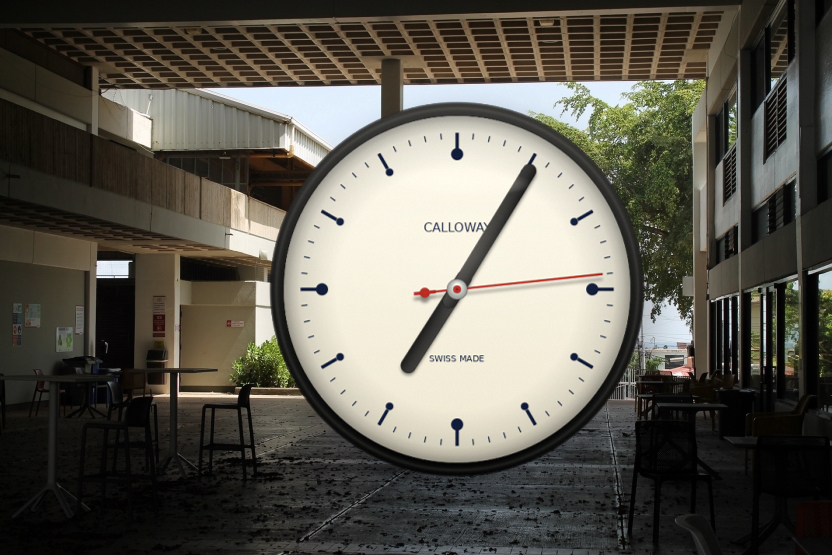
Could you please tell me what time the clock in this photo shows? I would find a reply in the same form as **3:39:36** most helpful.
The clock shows **7:05:14**
